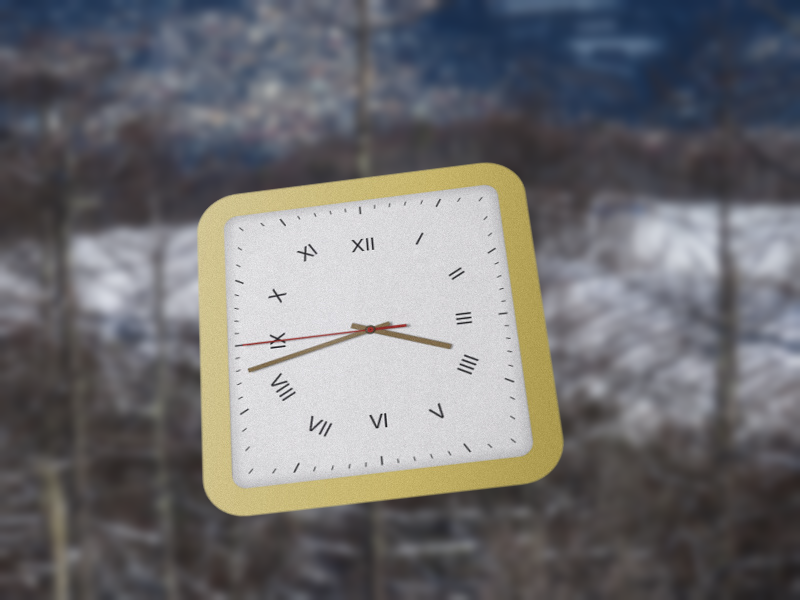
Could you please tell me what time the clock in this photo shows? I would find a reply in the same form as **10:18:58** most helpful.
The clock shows **3:42:45**
